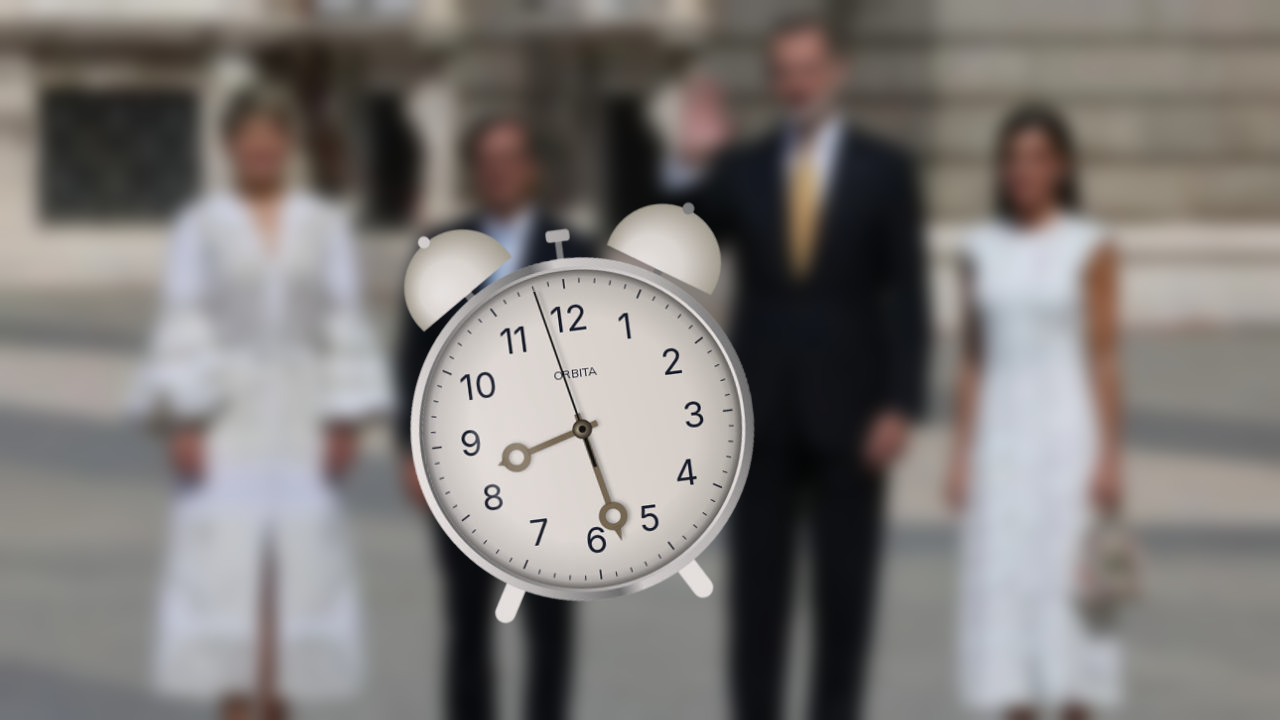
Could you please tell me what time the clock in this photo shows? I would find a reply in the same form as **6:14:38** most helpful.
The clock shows **8:27:58**
